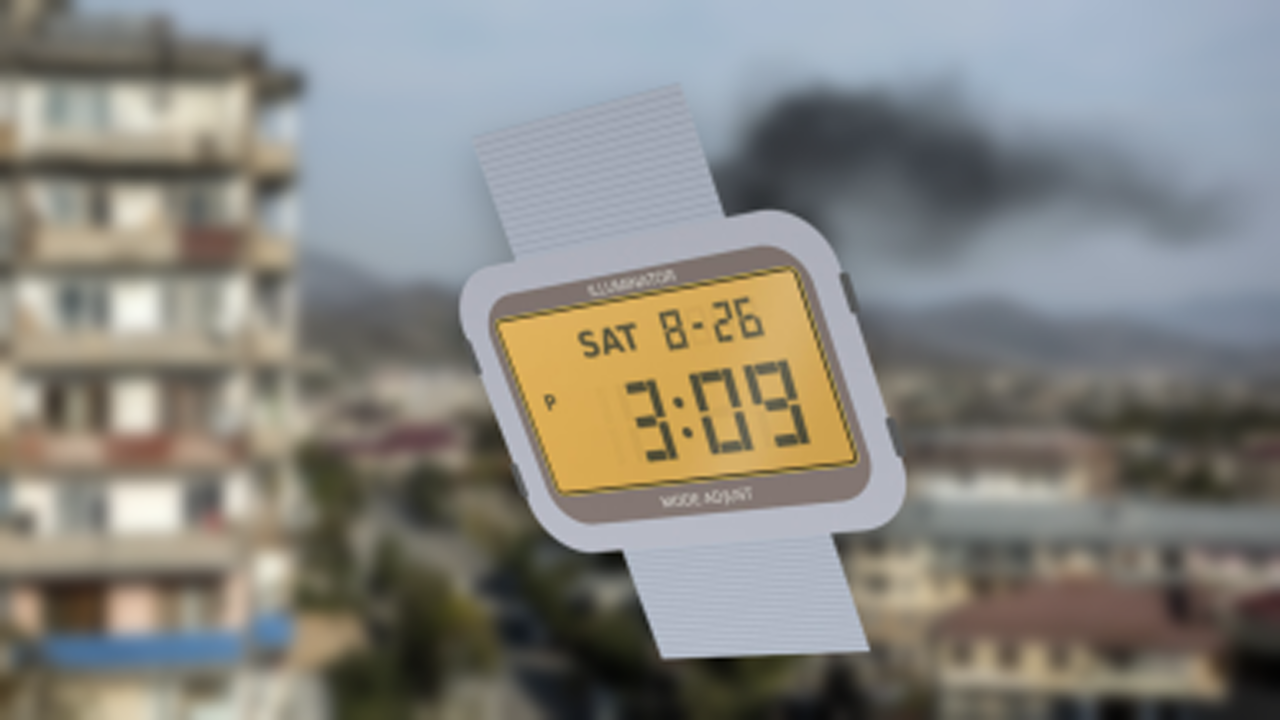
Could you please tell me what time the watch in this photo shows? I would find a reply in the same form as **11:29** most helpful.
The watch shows **3:09**
